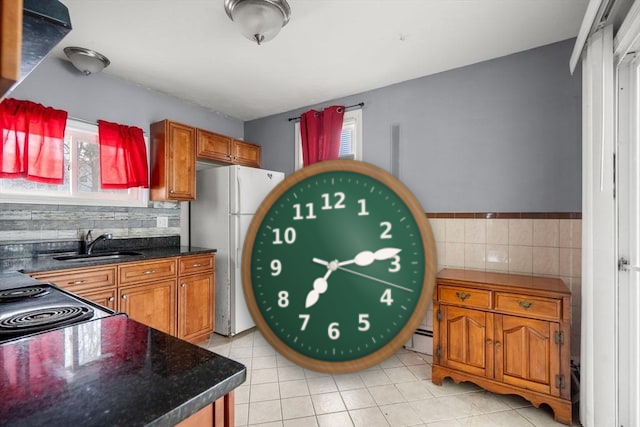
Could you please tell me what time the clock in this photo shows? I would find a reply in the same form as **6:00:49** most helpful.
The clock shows **7:13:18**
